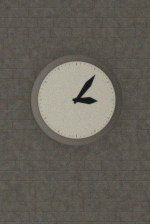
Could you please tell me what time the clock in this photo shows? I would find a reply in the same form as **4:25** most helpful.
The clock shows **3:06**
